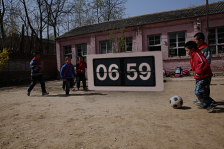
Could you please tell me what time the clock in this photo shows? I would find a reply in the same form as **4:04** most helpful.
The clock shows **6:59**
